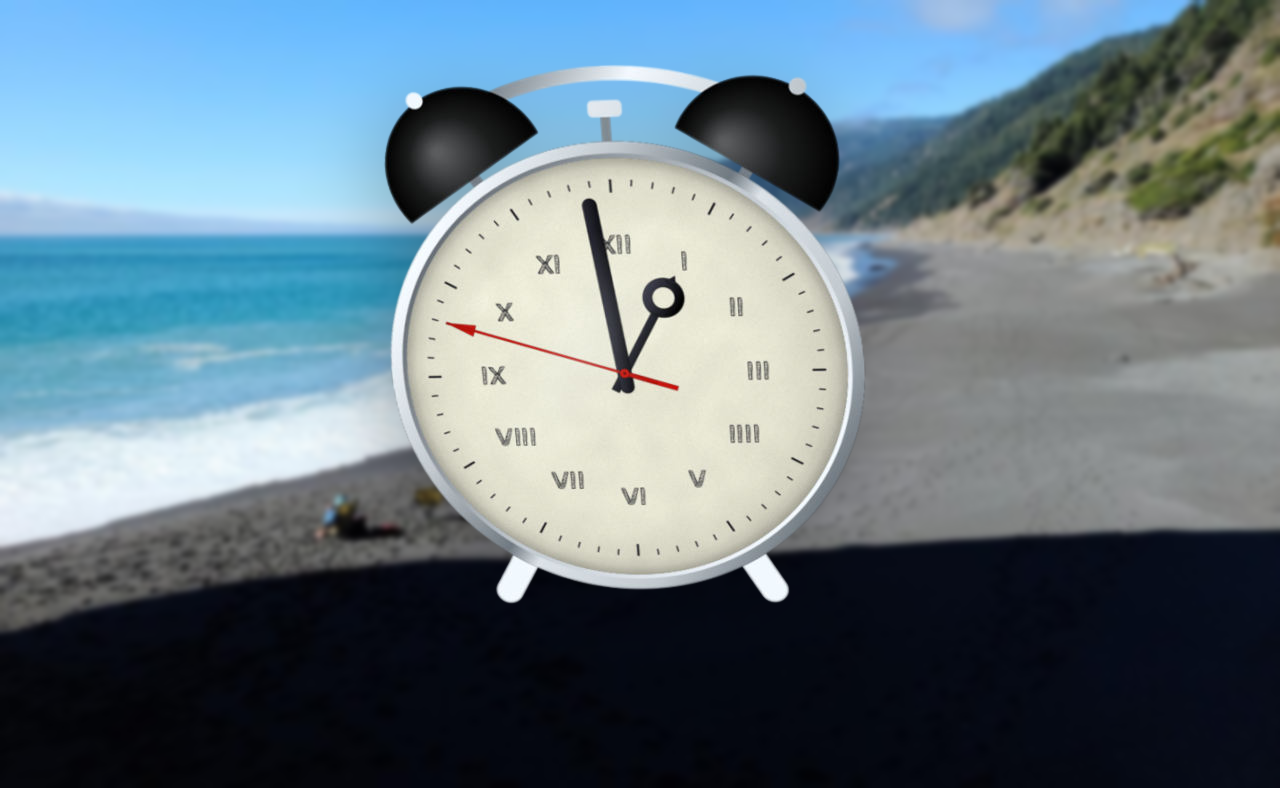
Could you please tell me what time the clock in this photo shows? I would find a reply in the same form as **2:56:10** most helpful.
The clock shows **12:58:48**
